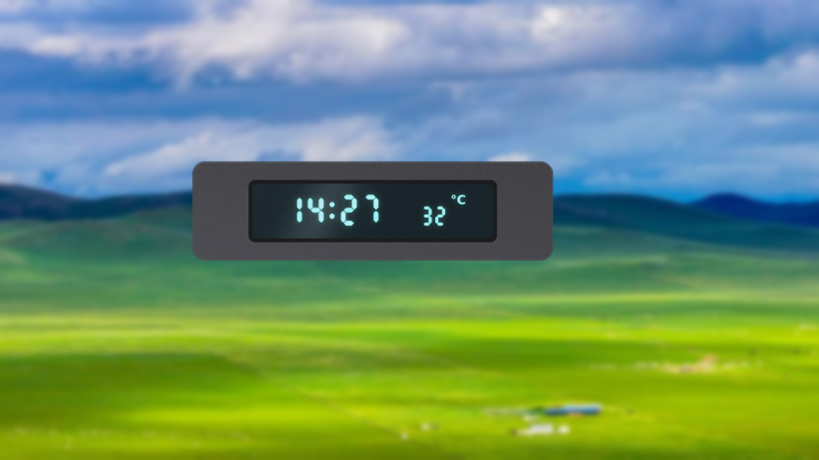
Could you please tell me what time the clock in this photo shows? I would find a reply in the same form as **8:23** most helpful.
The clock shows **14:27**
